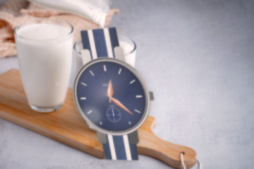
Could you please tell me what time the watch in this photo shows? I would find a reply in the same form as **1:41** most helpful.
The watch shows **12:22**
